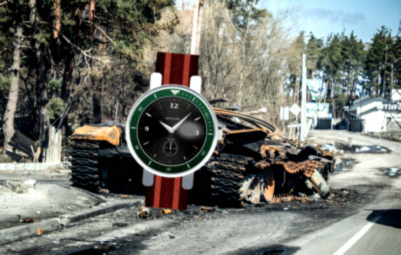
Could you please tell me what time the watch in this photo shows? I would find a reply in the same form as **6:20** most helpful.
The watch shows **10:07**
